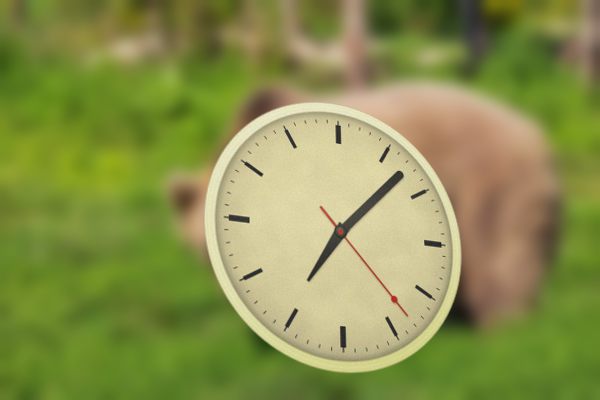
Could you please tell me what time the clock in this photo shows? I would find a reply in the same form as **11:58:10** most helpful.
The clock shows **7:07:23**
